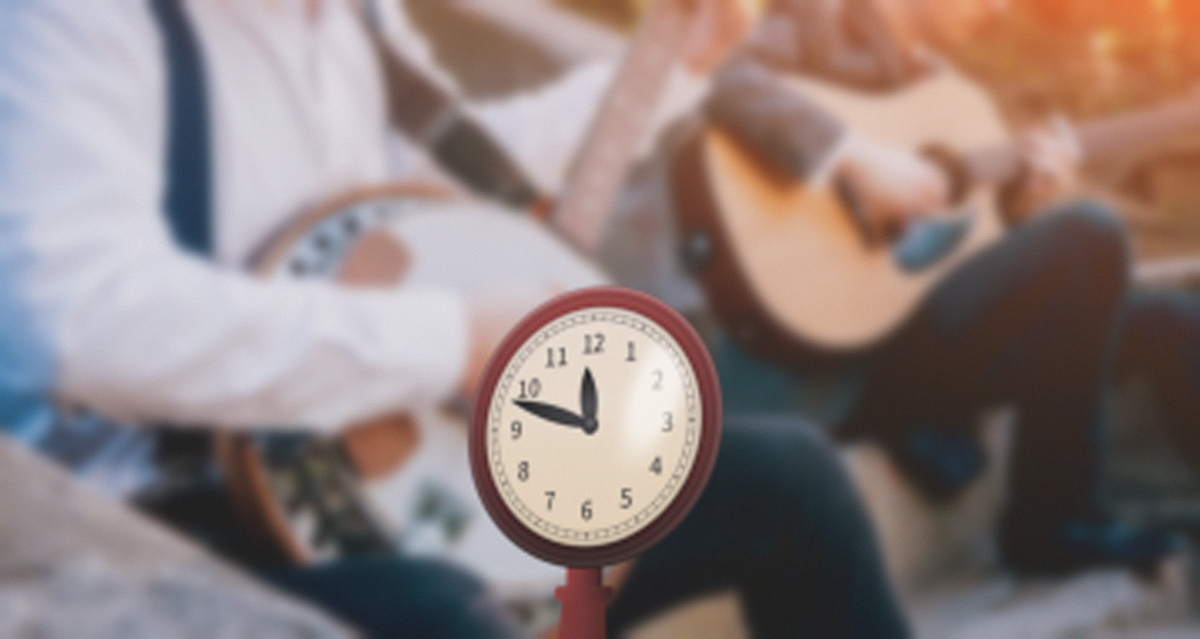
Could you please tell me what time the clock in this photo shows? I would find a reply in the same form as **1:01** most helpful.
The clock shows **11:48**
